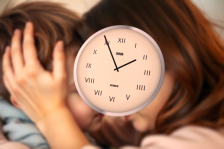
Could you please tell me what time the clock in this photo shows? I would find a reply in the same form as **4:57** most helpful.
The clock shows **1:55**
